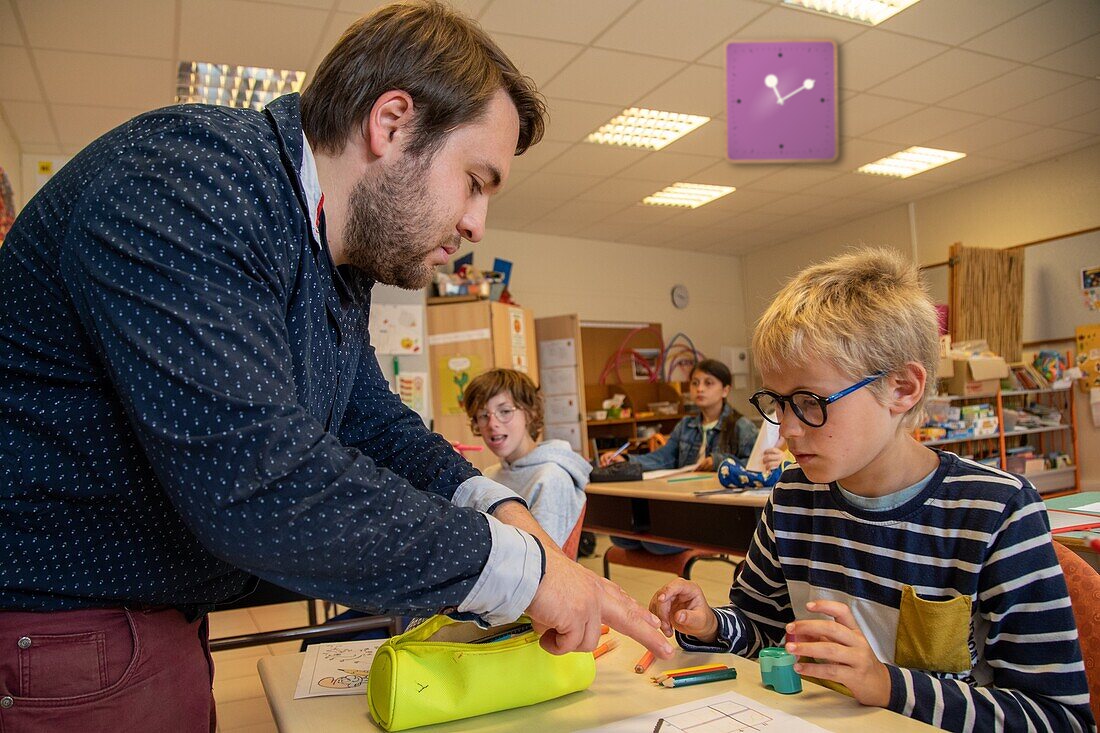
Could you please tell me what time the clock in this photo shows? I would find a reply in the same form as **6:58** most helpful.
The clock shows **11:10**
